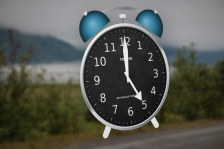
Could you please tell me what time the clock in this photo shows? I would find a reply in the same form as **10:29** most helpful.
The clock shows **5:00**
